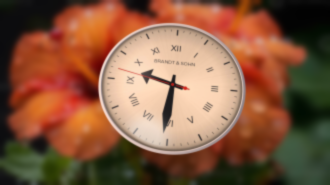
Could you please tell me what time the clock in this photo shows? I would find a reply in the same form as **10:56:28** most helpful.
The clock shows **9:30:47**
